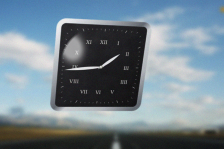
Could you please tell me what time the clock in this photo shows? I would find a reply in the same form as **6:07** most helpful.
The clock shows **1:44**
